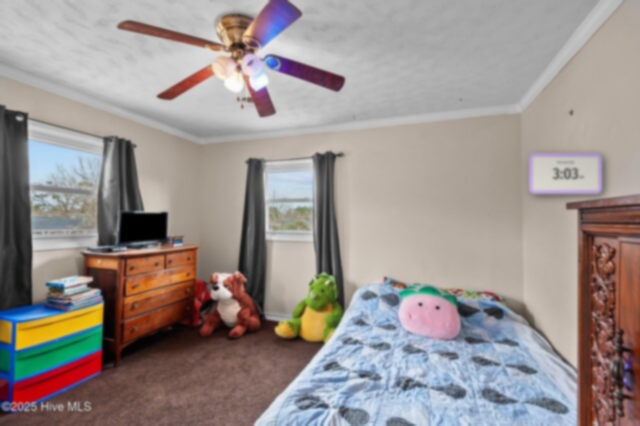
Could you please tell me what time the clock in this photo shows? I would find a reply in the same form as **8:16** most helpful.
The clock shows **3:03**
